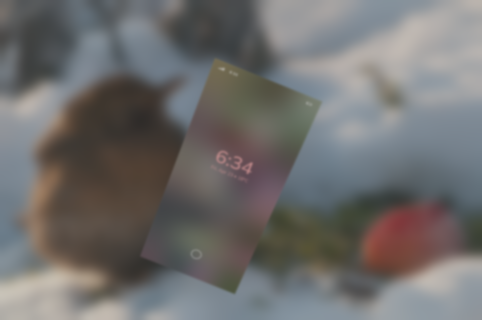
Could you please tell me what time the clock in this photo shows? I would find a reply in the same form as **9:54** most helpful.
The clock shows **6:34**
